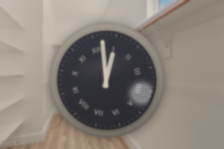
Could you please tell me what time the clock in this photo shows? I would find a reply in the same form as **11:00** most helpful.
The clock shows **1:02**
